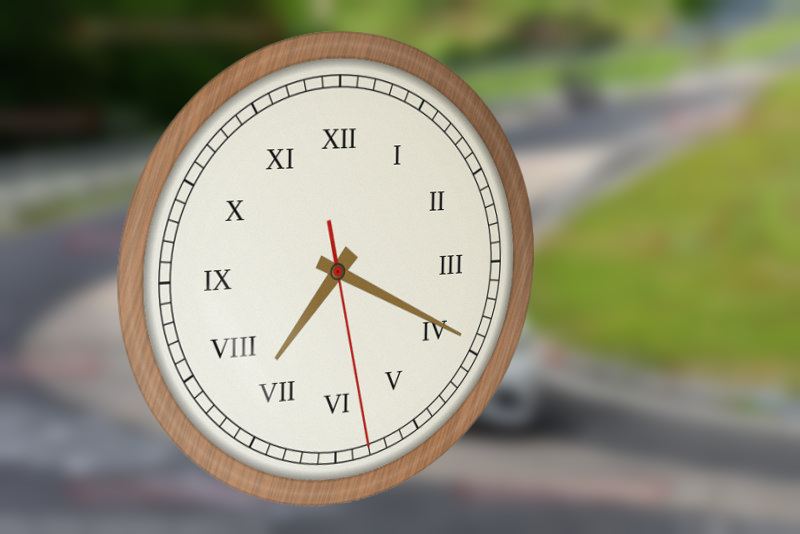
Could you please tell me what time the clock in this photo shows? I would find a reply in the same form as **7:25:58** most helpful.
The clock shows **7:19:28**
